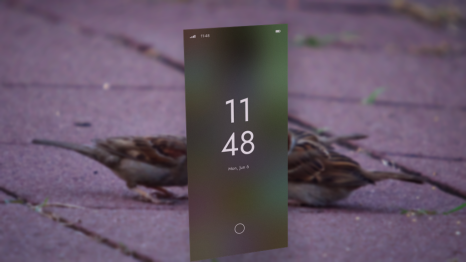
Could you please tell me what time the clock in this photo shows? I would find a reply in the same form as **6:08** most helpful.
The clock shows **11:48**
